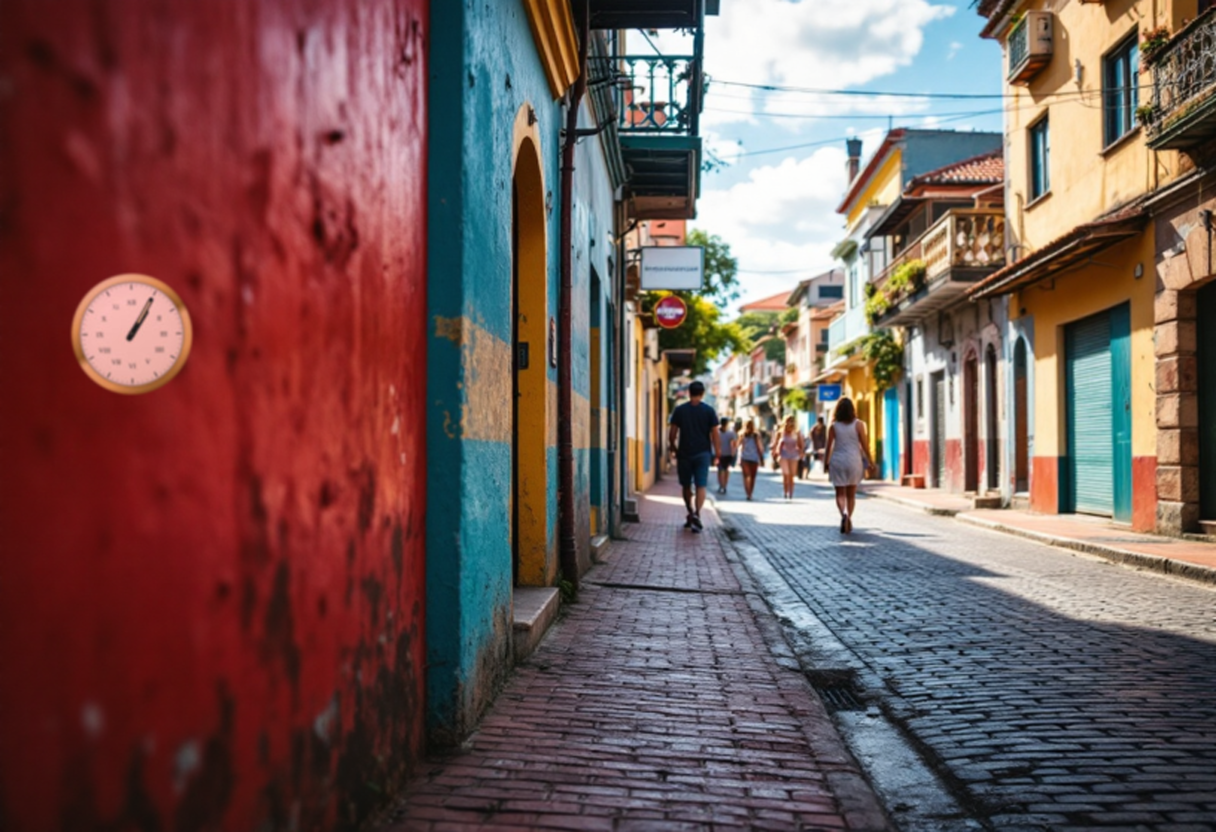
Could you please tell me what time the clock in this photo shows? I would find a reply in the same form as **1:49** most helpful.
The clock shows **1:05**
